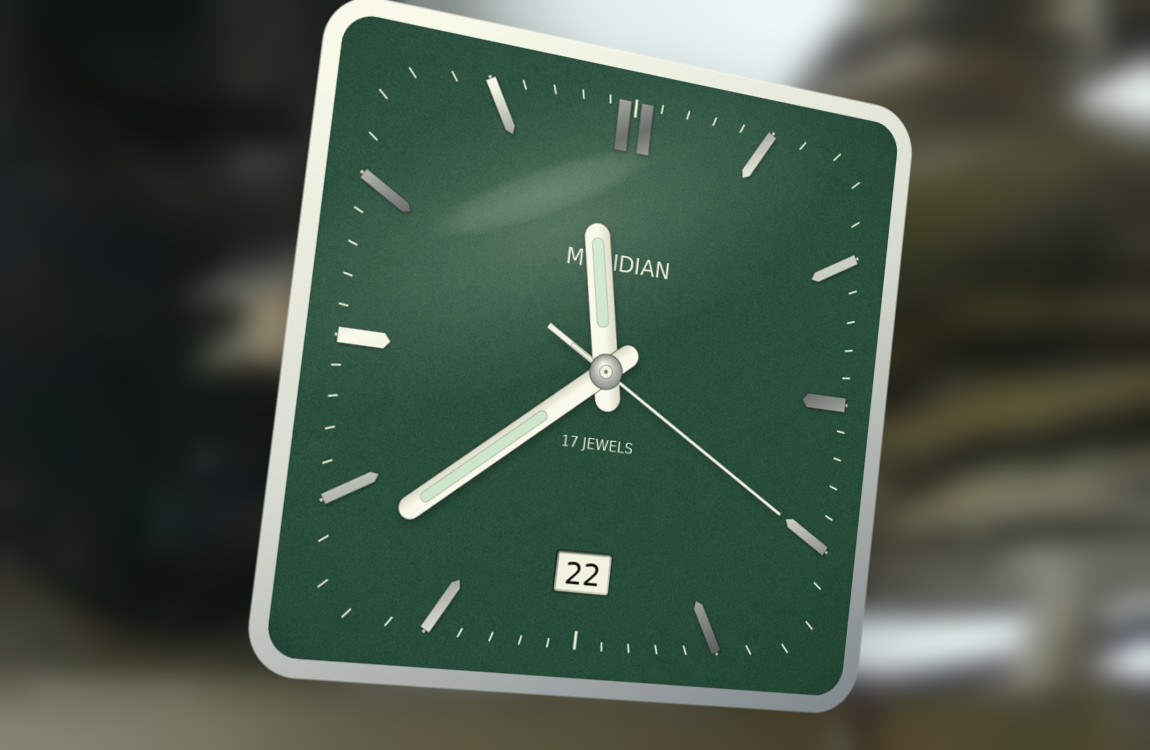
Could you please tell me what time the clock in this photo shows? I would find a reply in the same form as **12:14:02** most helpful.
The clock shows **11:38:20**
